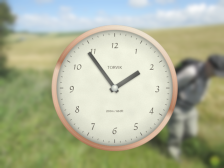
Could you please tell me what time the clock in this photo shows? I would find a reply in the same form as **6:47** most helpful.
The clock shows **1:54**
